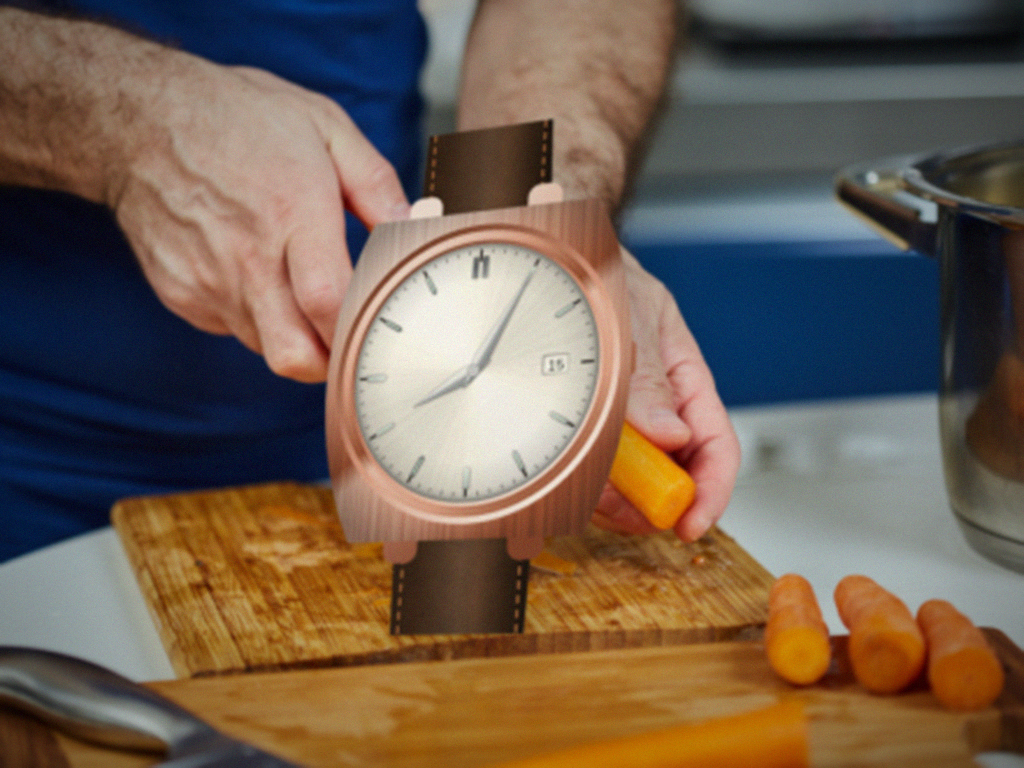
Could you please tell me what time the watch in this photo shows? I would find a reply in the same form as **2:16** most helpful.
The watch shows **8:05**
